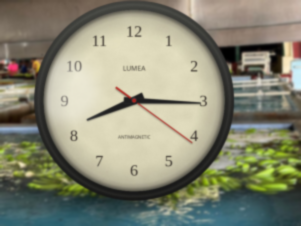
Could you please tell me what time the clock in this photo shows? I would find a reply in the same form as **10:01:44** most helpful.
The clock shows **8:15:21**
